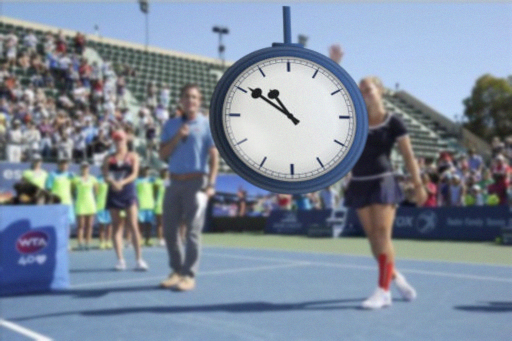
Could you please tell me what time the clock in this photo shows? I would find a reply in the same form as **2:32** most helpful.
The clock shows **10:51**
